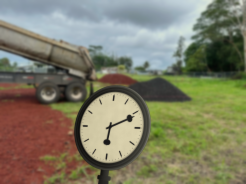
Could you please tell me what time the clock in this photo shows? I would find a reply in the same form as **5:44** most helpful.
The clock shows **6:11**
